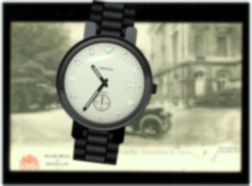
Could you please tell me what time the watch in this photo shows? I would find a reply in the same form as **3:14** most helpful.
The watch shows **10:35**
